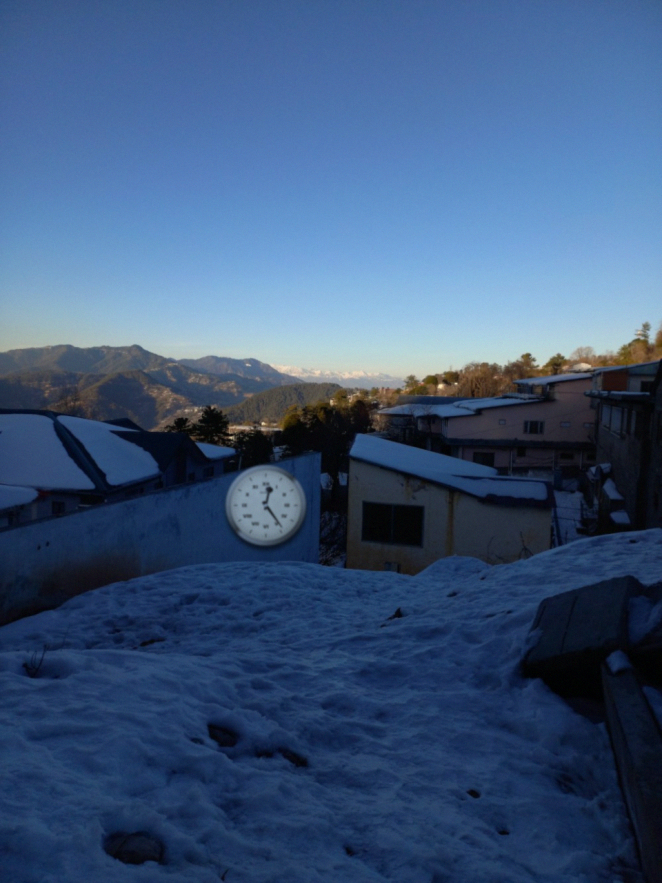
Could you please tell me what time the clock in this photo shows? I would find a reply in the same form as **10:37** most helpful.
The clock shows **12:24**
